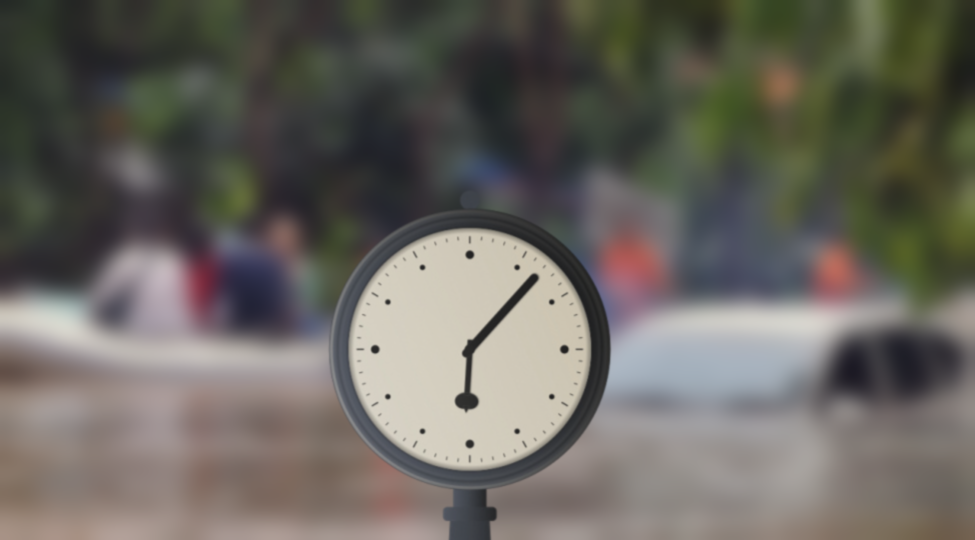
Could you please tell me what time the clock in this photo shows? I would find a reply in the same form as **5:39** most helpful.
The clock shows **6:07**
